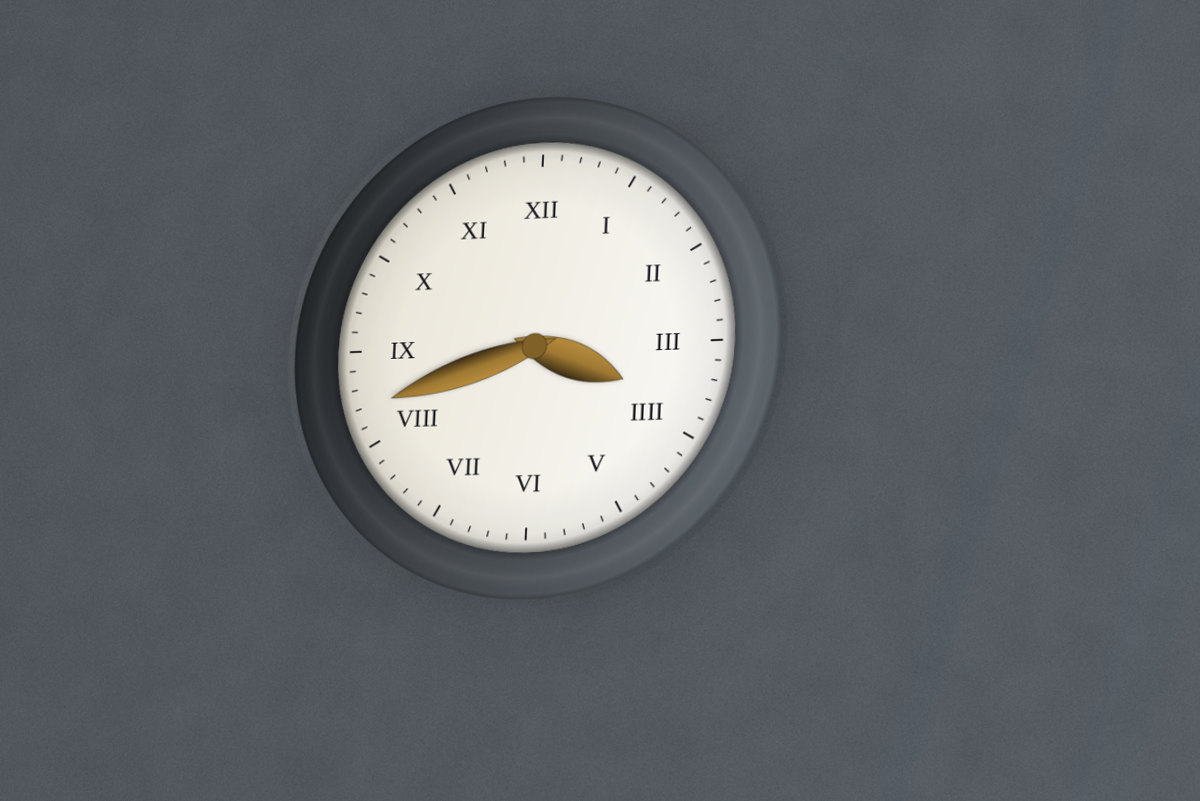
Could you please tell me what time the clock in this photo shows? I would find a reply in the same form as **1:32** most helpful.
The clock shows **3:42**
